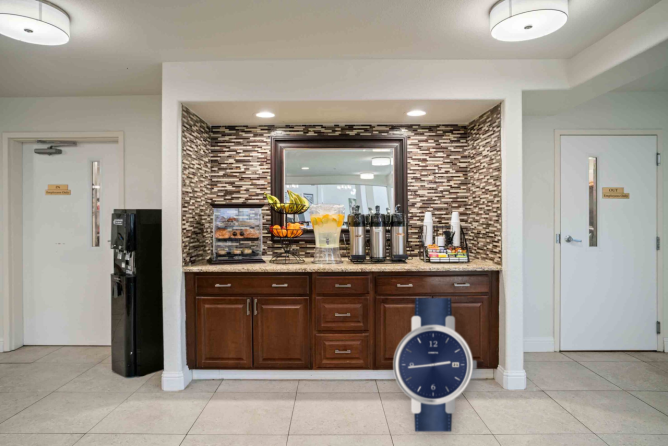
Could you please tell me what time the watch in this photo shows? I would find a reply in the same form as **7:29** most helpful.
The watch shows **2:44**
